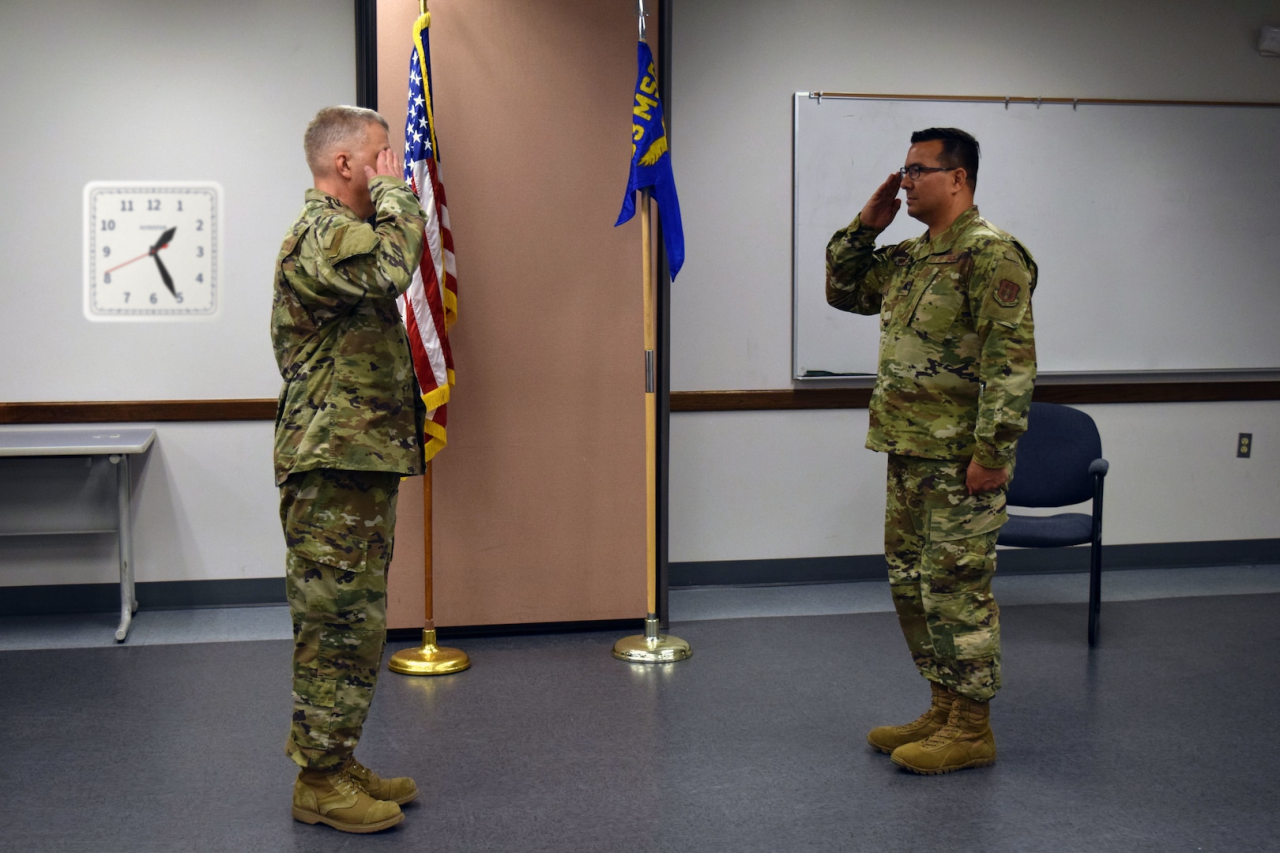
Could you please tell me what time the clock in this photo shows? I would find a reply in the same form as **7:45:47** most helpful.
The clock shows **1:25:41**
